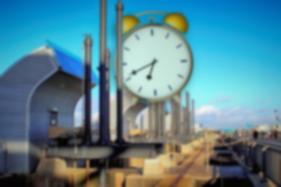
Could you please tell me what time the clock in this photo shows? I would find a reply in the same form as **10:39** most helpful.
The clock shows **6:41**
